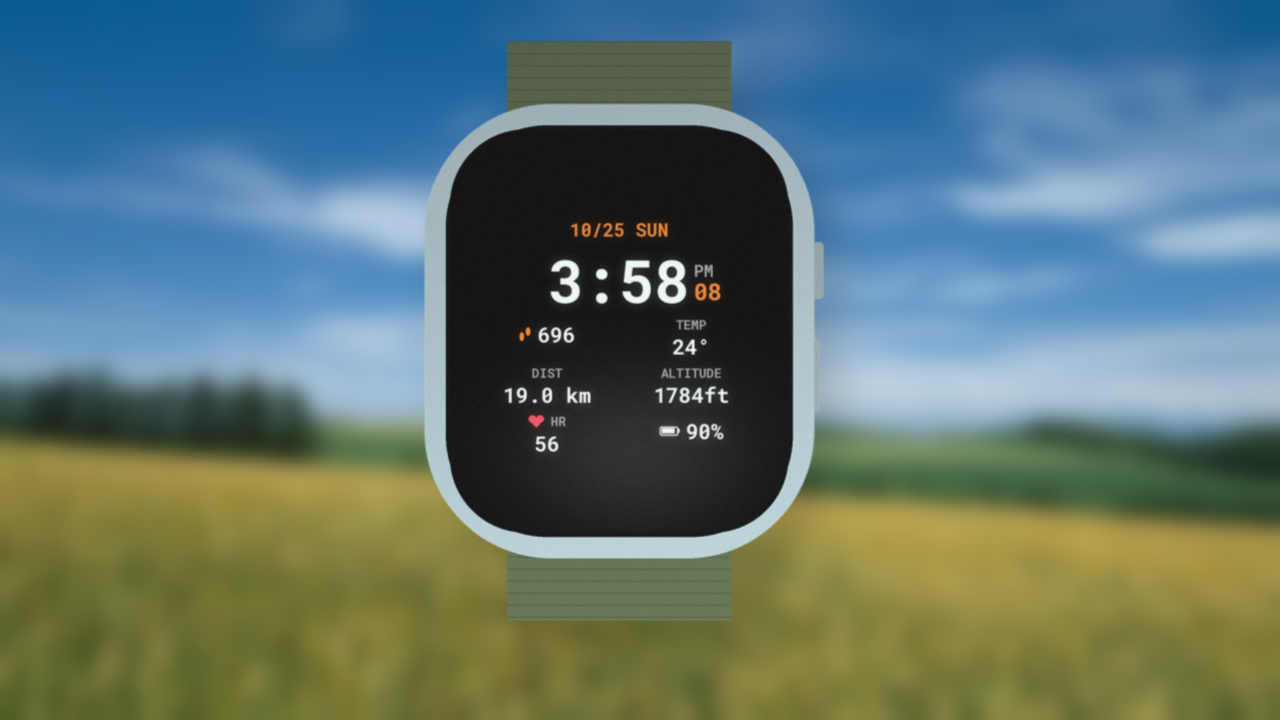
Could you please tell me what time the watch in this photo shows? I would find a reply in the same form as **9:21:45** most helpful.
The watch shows **3:58:08**
